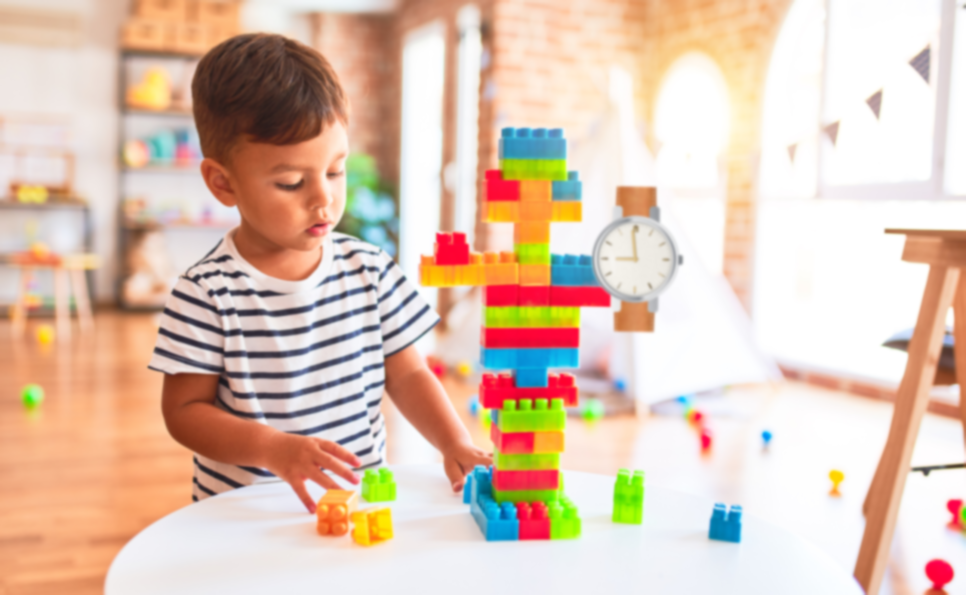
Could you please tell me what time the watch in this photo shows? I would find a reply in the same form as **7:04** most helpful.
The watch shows **8:59**
